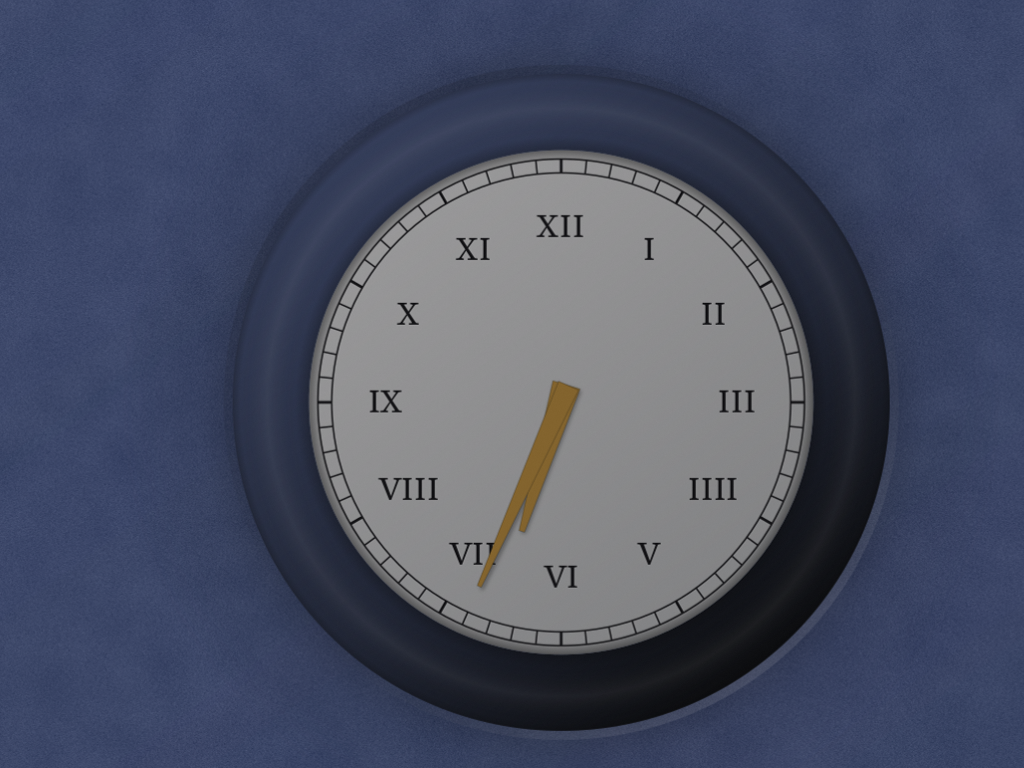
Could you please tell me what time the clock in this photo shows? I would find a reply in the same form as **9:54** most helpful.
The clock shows **6:34**
